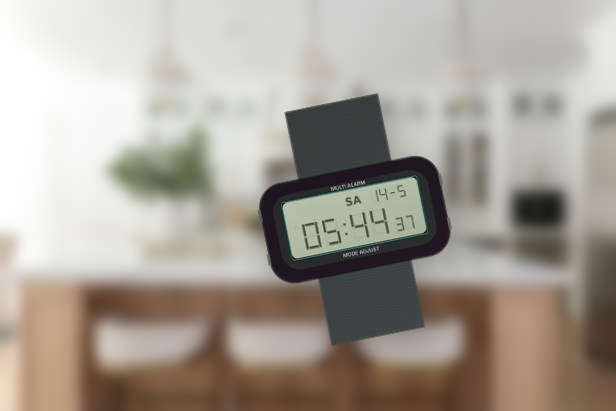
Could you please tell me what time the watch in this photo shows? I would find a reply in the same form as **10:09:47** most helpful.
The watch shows **5:44:37**
